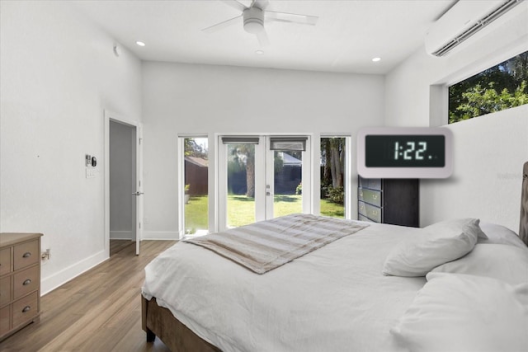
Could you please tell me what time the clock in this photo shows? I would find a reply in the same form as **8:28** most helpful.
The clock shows **1:22**
